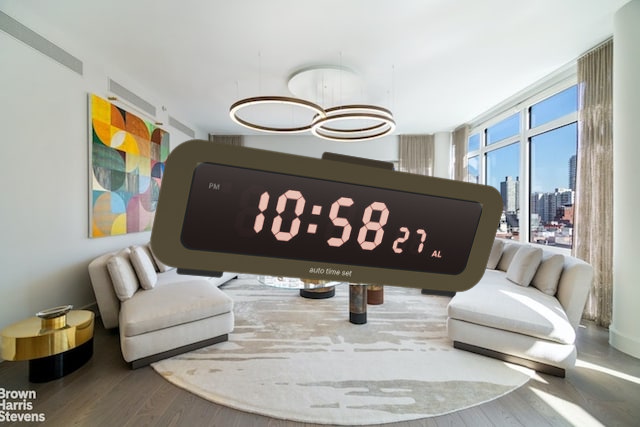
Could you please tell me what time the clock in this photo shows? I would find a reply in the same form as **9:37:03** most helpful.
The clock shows **10:58:27**
